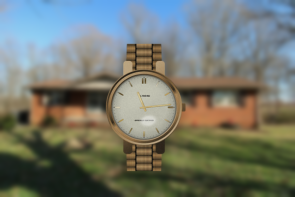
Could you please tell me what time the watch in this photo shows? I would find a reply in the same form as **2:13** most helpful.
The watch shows **11:14**
